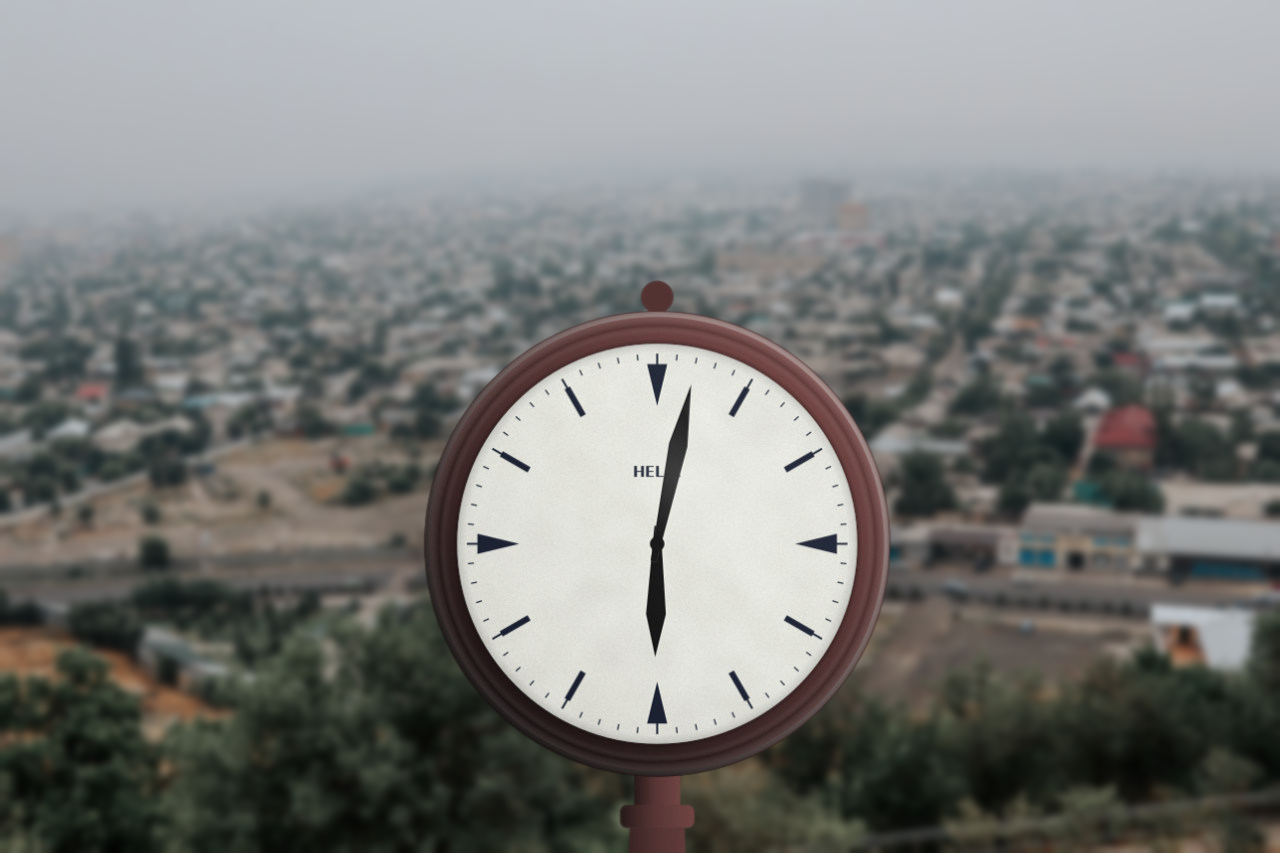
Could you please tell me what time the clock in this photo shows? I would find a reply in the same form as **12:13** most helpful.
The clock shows **6:02**
